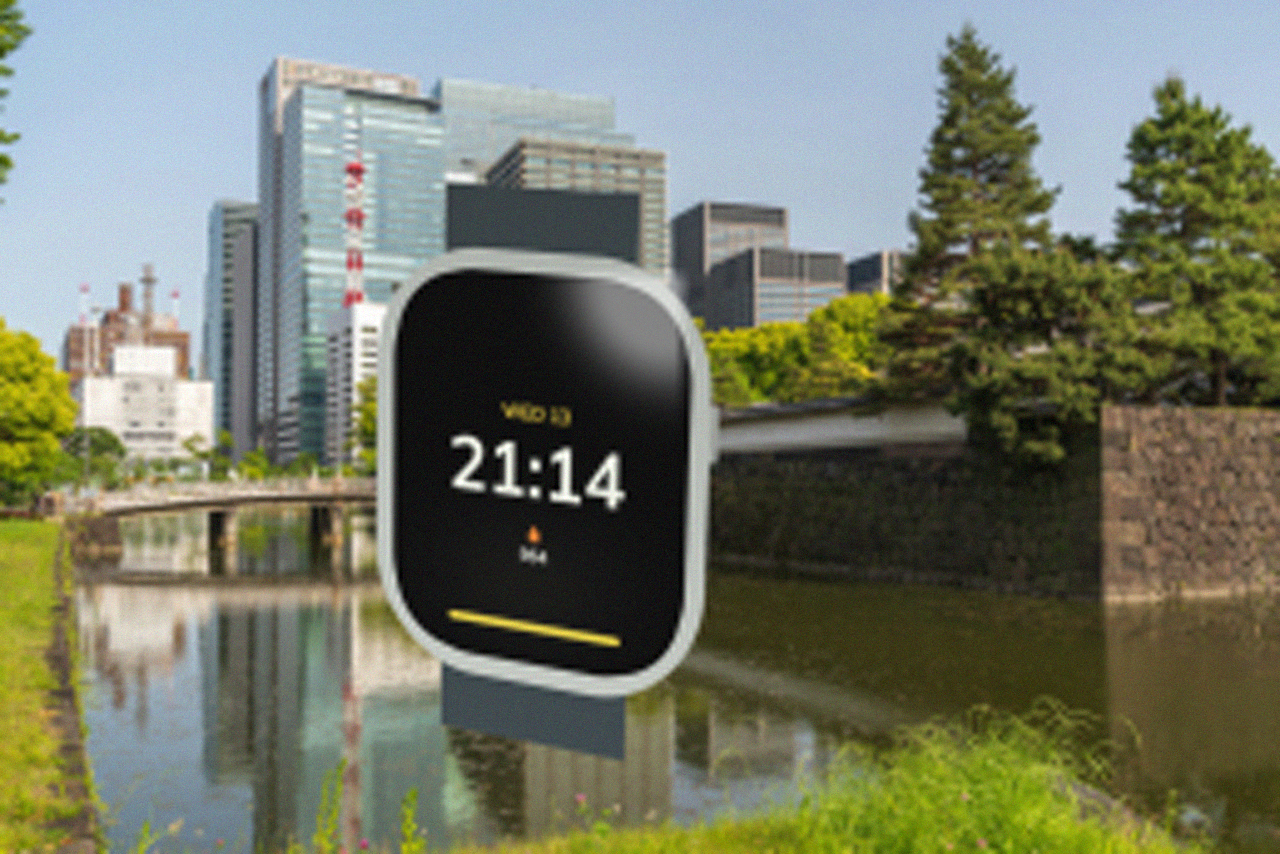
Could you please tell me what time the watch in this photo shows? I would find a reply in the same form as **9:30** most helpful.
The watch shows **21:14**
